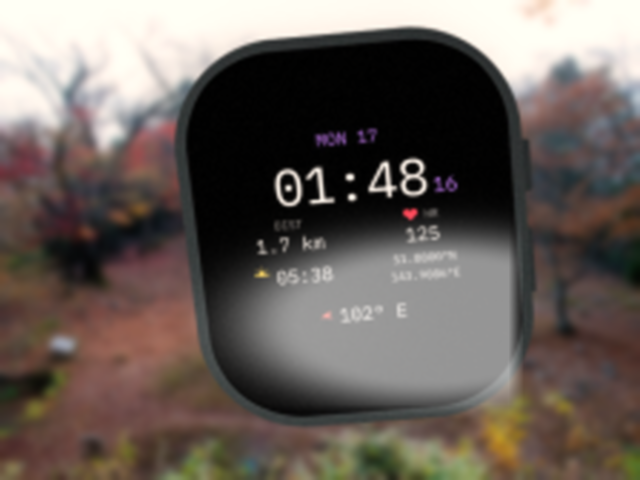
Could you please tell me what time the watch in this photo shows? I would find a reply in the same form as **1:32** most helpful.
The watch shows **1:48**
